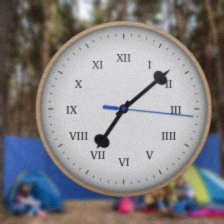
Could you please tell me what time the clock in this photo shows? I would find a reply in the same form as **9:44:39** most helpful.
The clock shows **7:08:16**
